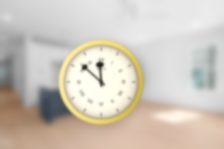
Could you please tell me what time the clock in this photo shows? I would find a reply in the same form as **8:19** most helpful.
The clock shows **11:52**
